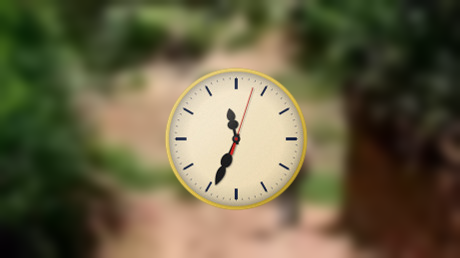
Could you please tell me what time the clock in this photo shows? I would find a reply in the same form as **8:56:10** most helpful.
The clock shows **11:34:03**
